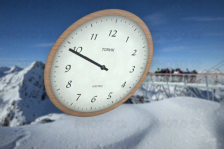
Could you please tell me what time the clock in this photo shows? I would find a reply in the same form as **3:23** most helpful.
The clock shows **9:49**
